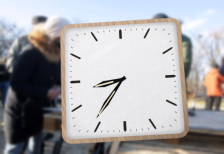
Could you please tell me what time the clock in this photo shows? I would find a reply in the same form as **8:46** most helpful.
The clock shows **8:36**
